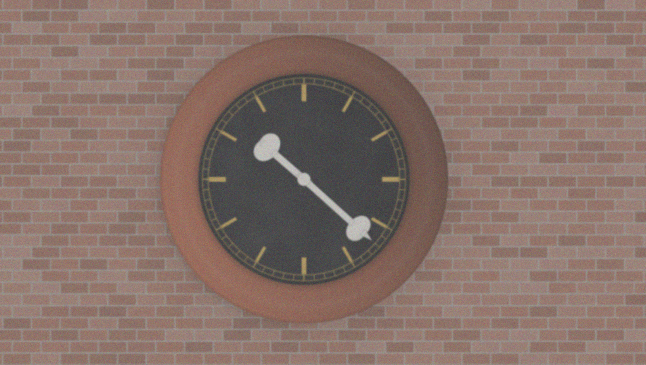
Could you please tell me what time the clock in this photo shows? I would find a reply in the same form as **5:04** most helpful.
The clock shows **10:22**
